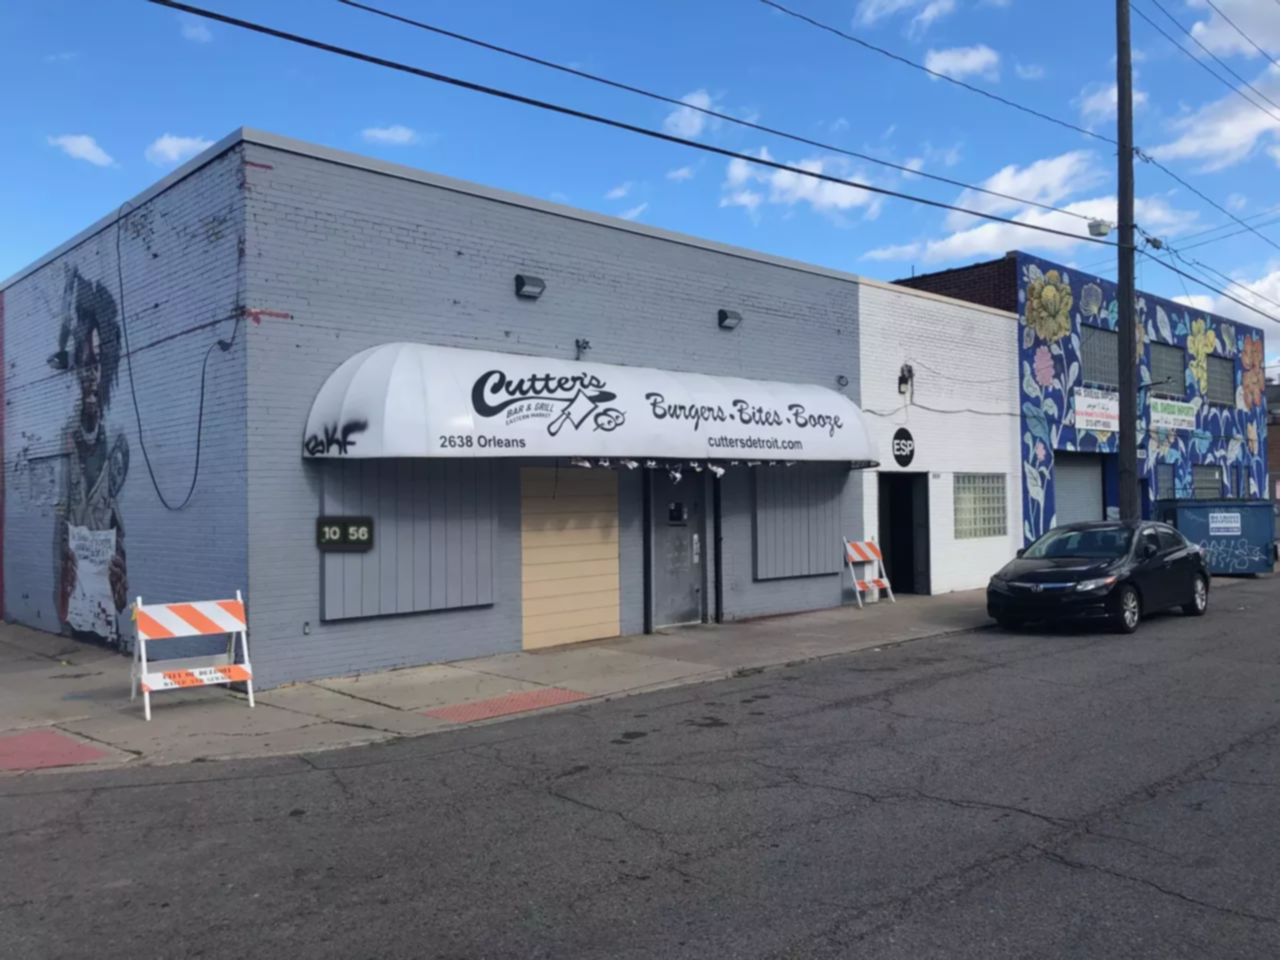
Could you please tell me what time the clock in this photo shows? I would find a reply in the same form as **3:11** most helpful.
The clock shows **10:56**
